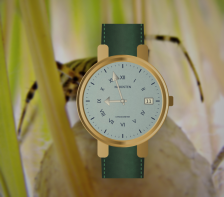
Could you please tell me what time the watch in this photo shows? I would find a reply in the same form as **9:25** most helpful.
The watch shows **8:57**
